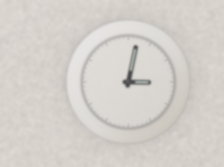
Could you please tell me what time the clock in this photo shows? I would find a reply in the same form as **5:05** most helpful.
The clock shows **3:02**
